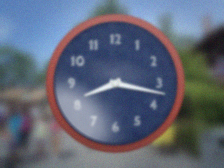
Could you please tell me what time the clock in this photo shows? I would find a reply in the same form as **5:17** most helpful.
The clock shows **8:17**
